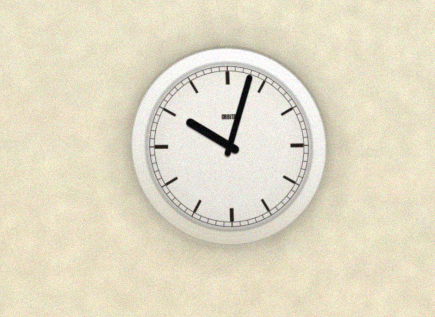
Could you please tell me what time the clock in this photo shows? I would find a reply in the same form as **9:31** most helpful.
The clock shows **10:03**
